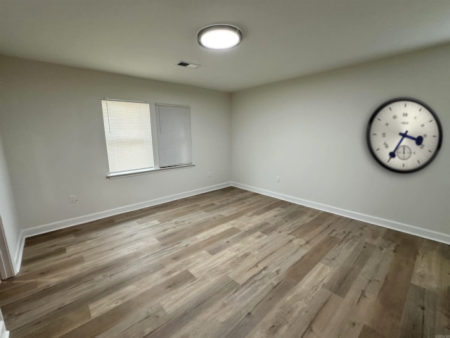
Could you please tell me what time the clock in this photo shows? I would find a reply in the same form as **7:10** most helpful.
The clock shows **3:35**
